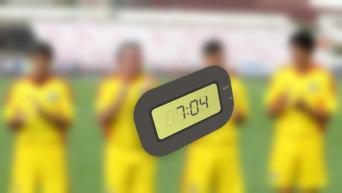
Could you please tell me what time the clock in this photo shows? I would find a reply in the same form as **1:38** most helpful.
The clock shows **7:04**
